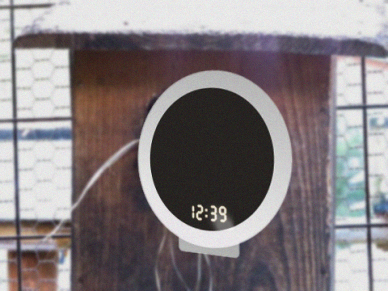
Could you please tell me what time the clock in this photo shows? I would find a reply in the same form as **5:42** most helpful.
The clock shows **12:39**
